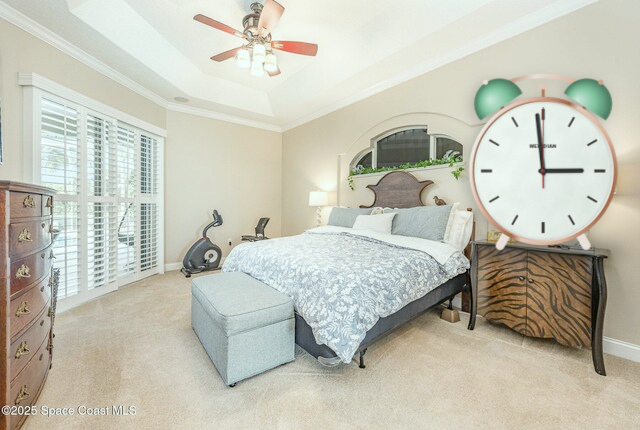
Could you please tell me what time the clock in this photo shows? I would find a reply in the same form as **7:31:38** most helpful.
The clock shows **2:59:00**
